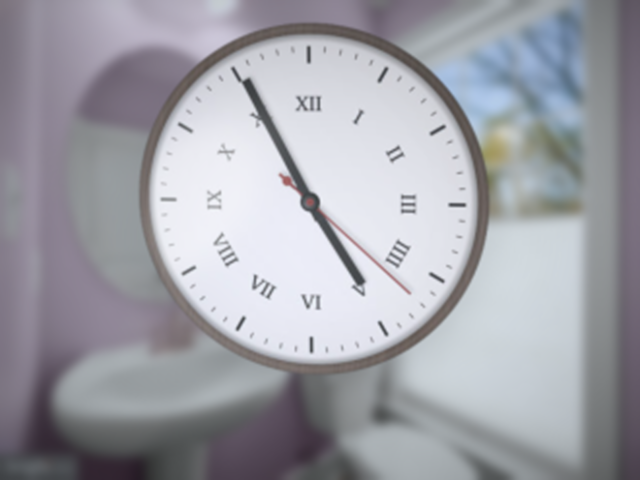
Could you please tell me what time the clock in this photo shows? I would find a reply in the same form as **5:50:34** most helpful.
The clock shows **4:55:22**
